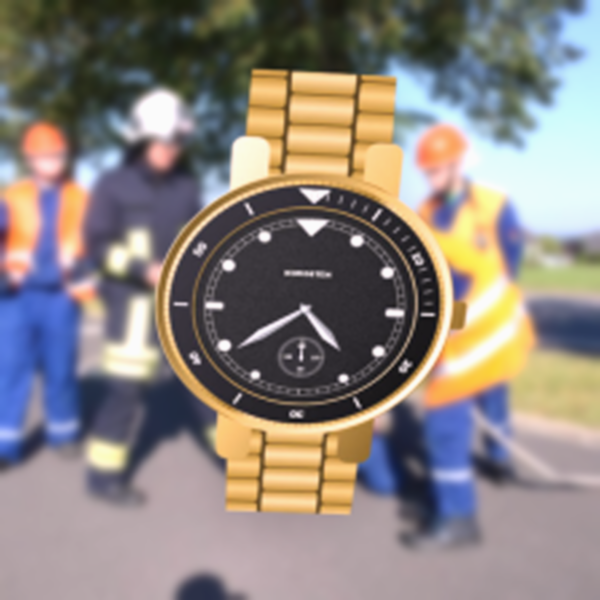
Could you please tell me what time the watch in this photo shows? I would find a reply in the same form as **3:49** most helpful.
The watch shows **4:39**
